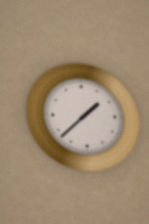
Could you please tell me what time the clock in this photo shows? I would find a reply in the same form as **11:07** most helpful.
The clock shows **1:38**
